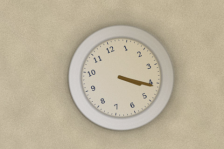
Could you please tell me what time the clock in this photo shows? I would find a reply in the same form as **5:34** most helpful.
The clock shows **4:21**
